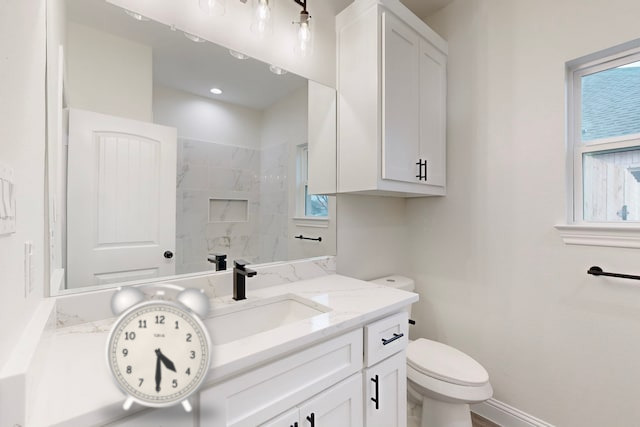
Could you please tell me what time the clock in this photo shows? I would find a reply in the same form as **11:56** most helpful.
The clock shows **4:30**
